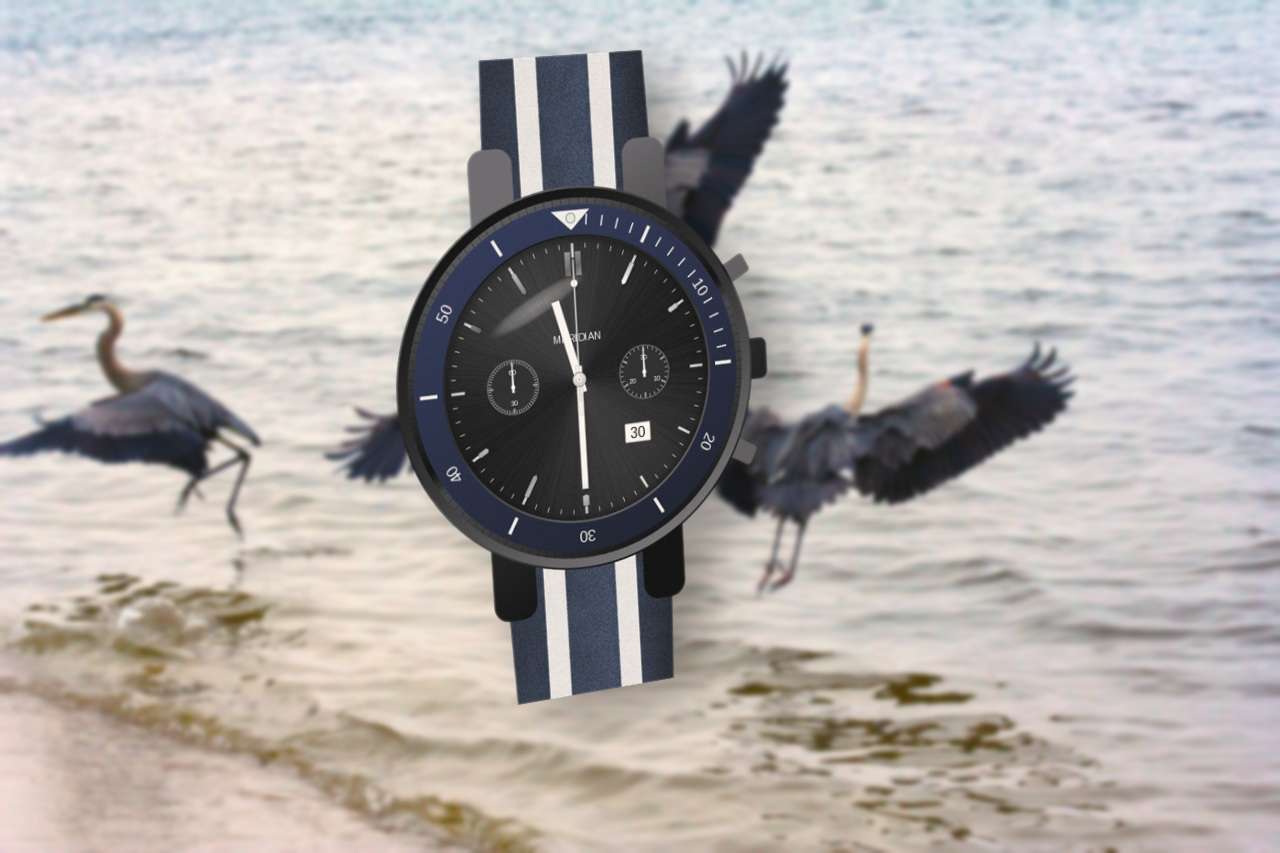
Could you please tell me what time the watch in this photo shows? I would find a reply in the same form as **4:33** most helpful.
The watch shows **11:30**
